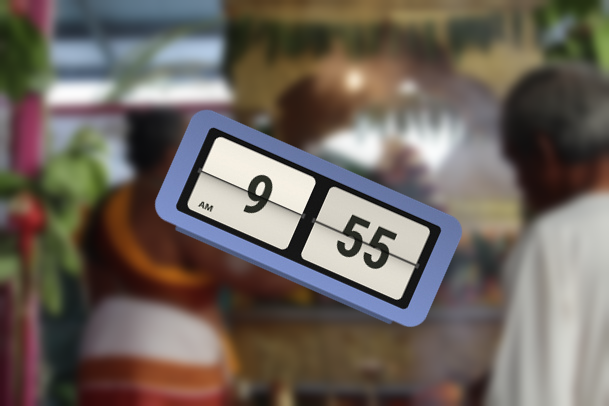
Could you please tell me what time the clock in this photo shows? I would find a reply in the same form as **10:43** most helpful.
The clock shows **9:55**
